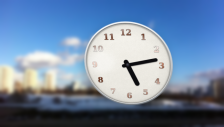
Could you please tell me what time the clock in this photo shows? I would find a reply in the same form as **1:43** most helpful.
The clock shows **5:13**
